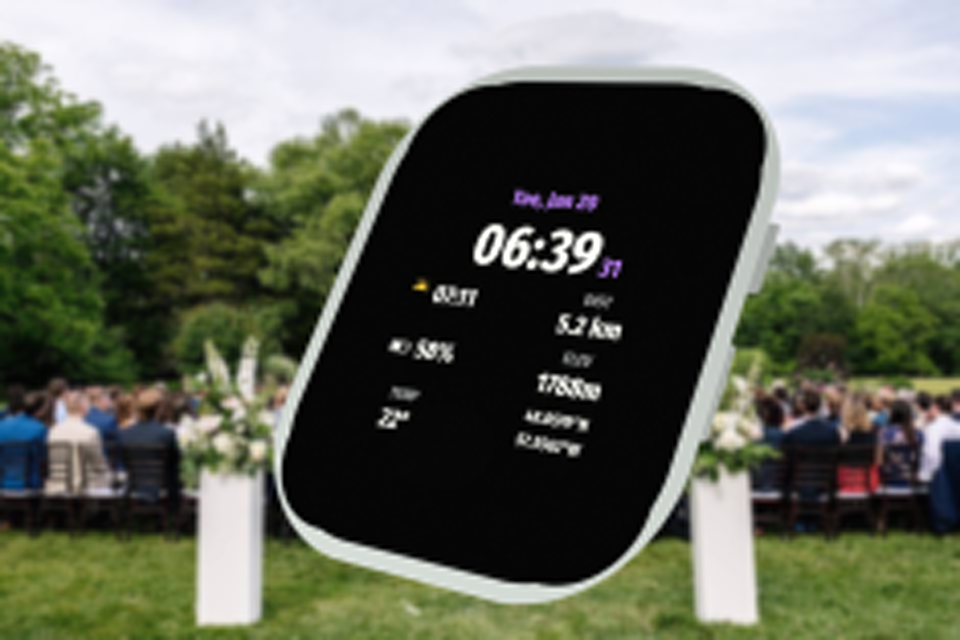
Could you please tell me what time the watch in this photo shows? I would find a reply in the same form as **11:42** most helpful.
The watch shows **6:39**
